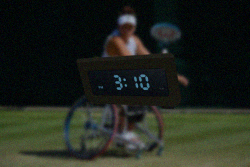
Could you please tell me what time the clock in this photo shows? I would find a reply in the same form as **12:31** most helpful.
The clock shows **3:10**
